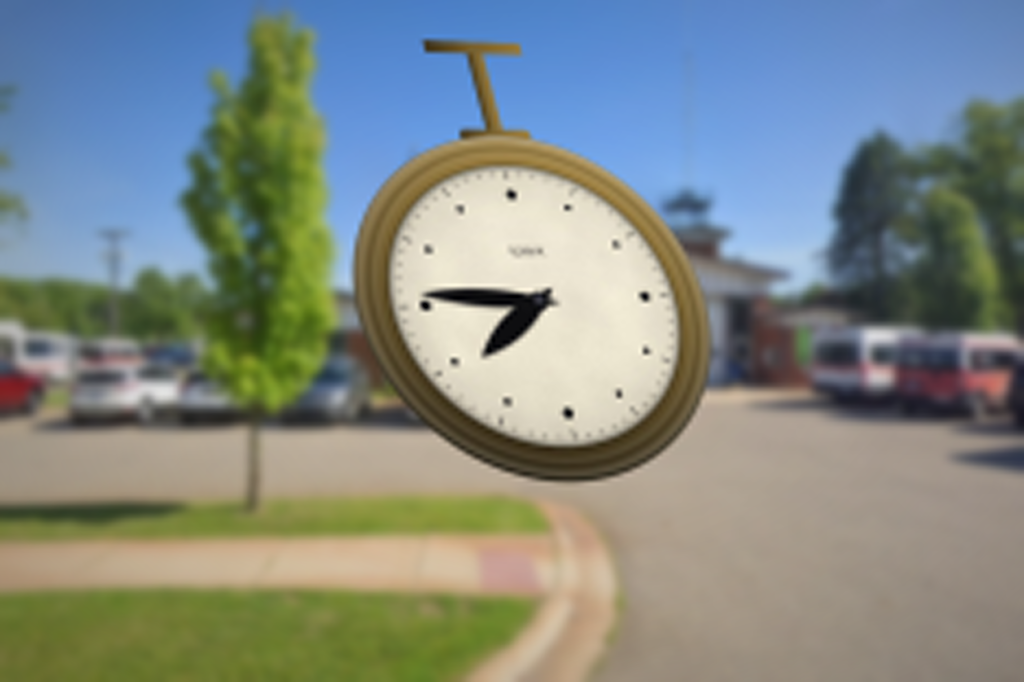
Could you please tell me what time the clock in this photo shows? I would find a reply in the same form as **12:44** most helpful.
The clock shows **7:46**
